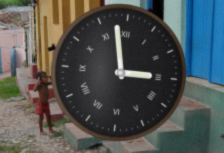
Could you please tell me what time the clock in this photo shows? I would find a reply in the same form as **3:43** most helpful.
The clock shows **2:58**
